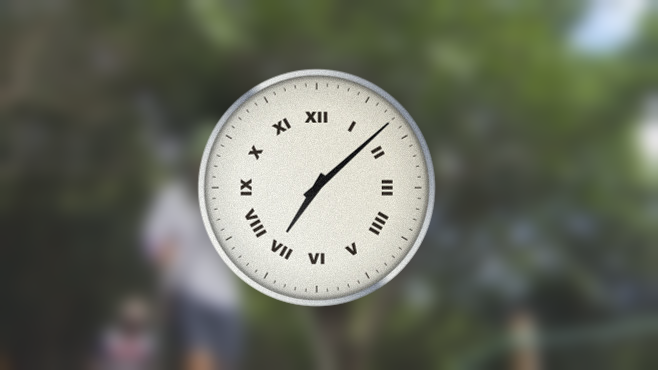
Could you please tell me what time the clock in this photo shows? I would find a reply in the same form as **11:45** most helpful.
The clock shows **7:08**
